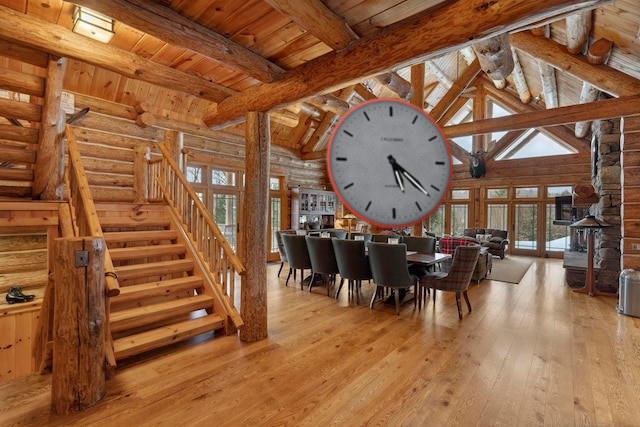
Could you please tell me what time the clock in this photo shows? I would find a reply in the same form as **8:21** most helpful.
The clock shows **5:22**
